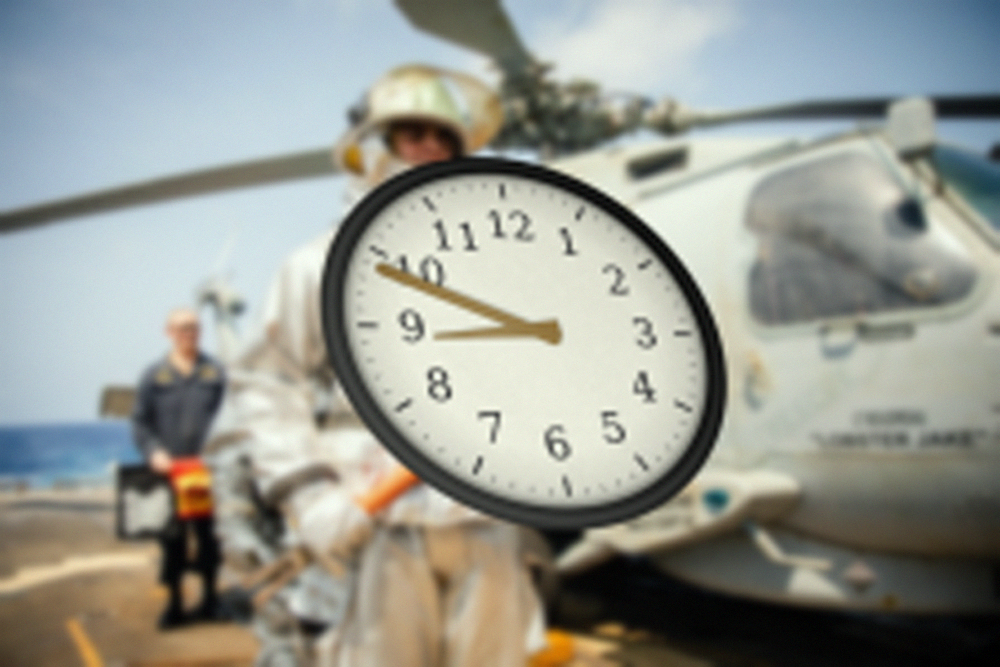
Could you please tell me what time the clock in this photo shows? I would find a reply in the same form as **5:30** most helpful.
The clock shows **8:49**
